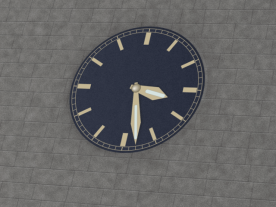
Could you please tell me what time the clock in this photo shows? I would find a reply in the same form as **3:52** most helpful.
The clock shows **3:28**
